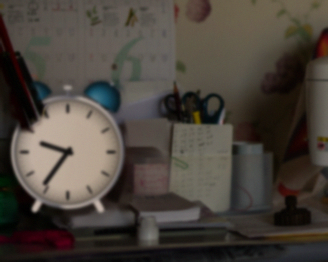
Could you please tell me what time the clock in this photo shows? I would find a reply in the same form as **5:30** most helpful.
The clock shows **9:36**
